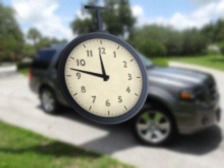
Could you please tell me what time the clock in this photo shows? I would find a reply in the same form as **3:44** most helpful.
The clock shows **11:47**
